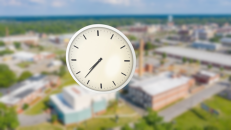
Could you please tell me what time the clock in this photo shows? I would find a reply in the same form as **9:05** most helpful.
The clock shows **7:37**
